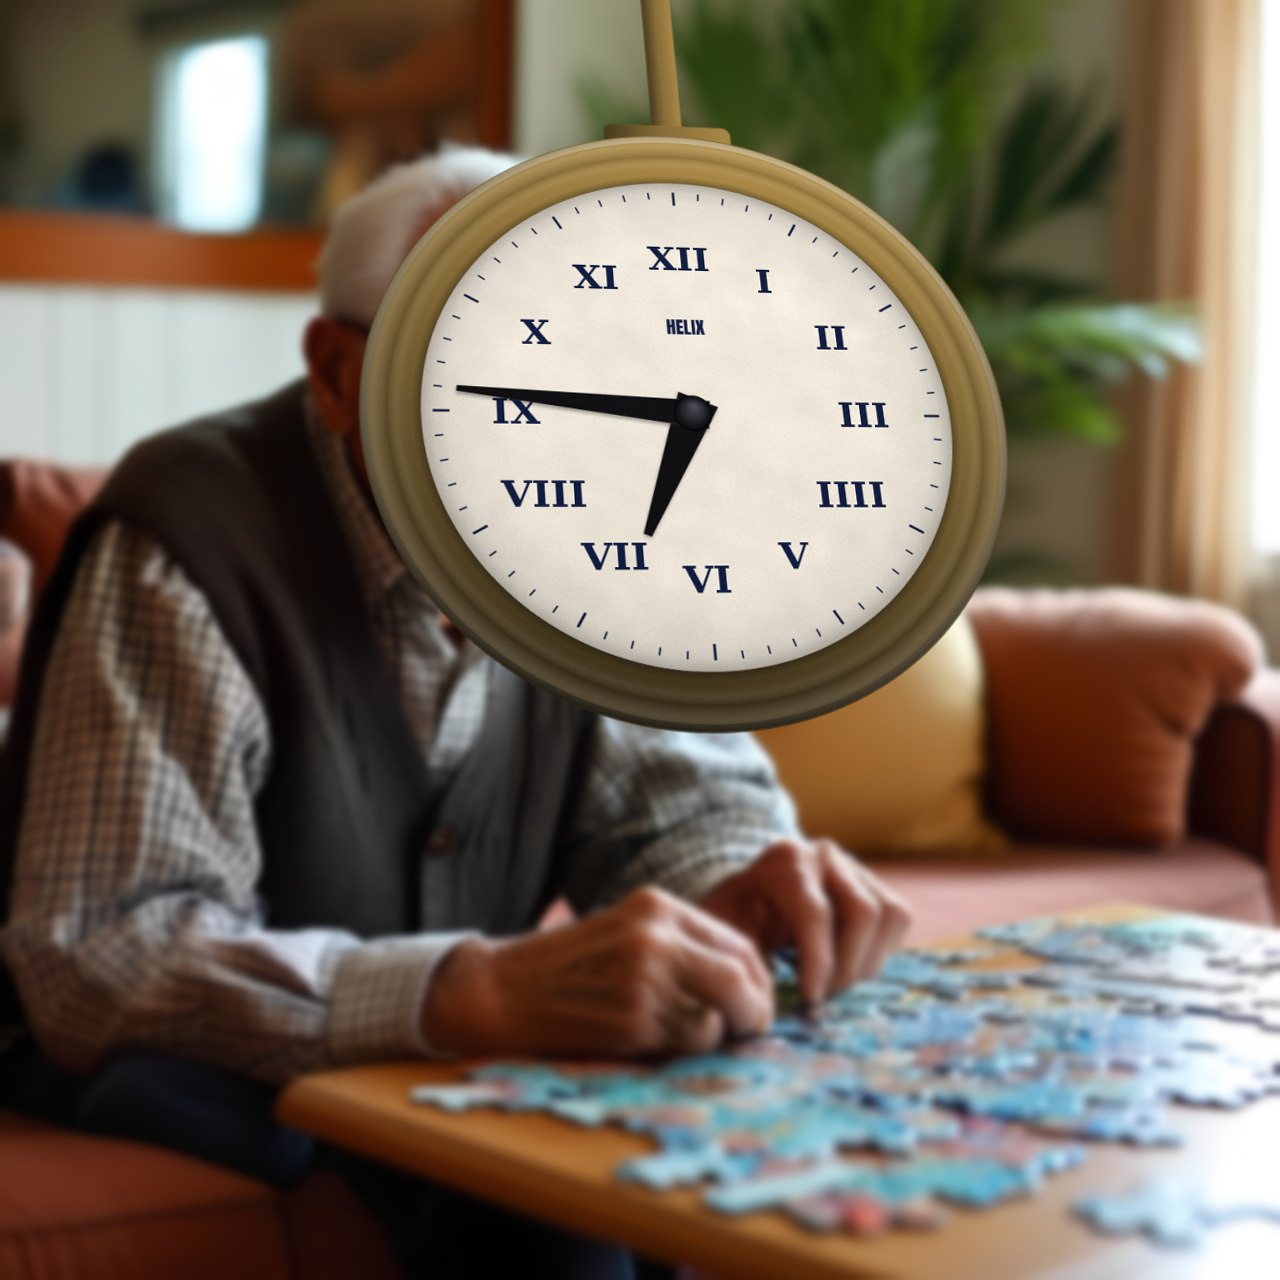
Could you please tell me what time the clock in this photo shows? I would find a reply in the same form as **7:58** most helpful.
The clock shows **6:46**
